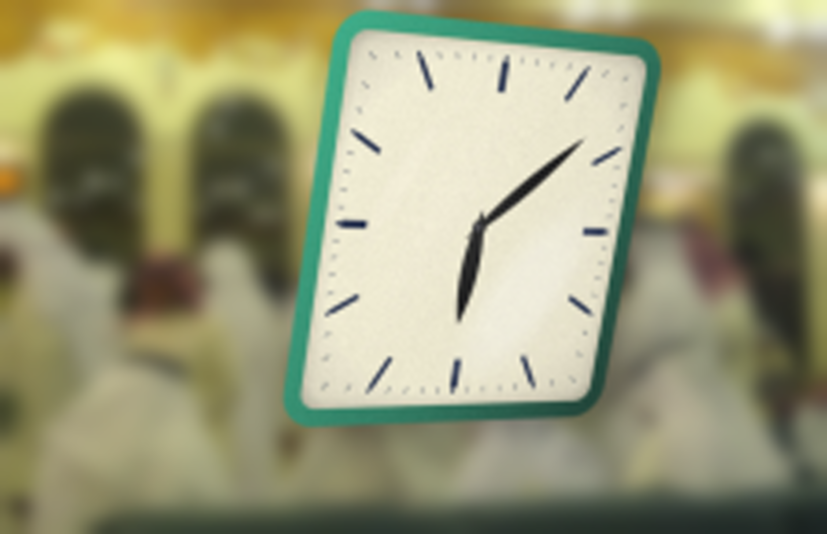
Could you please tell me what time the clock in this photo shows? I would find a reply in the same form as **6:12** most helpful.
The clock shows **6:08**
